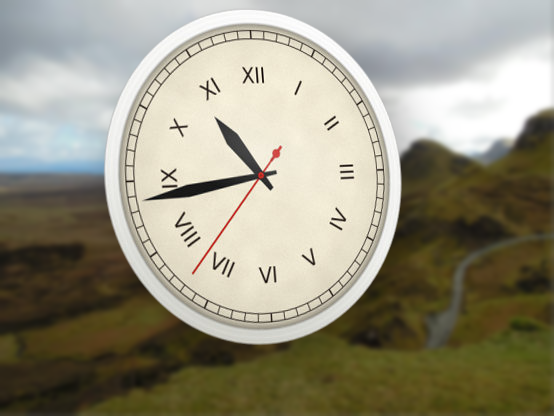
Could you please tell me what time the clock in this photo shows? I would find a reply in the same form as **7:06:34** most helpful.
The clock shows **10:43:37**
